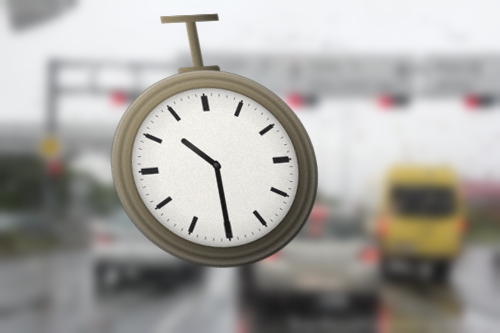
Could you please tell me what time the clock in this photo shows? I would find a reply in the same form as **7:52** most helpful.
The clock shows **10:30**
